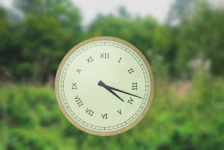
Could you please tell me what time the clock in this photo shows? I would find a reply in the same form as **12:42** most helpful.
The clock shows **4:18**
